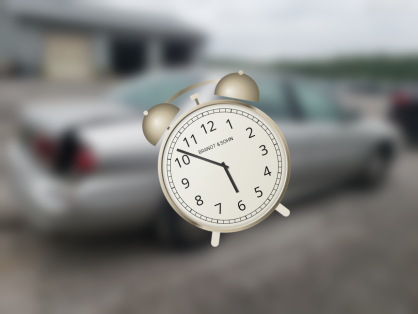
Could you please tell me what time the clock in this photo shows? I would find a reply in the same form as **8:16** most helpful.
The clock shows **5:52**
